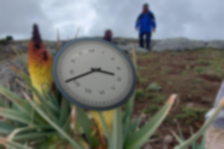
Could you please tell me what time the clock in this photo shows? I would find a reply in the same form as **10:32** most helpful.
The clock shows **3:42**
